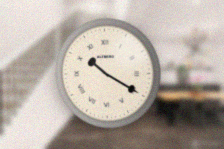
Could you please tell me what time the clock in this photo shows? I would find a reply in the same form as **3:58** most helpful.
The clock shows **10:20**
